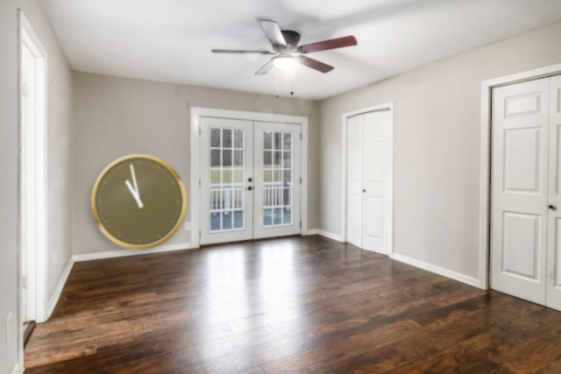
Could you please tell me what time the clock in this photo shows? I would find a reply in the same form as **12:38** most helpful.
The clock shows **10:58**
